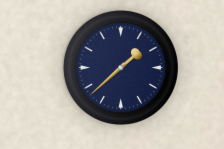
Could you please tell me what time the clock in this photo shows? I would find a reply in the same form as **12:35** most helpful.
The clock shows **1:38**
